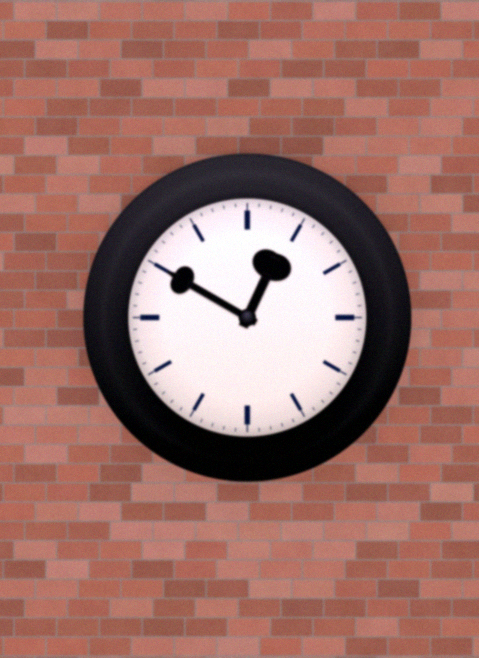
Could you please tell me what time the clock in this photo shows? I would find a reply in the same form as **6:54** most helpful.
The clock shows **12:50**
